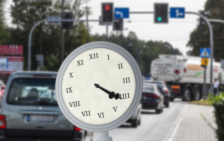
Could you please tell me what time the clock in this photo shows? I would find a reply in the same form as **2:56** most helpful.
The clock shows **4:21**
